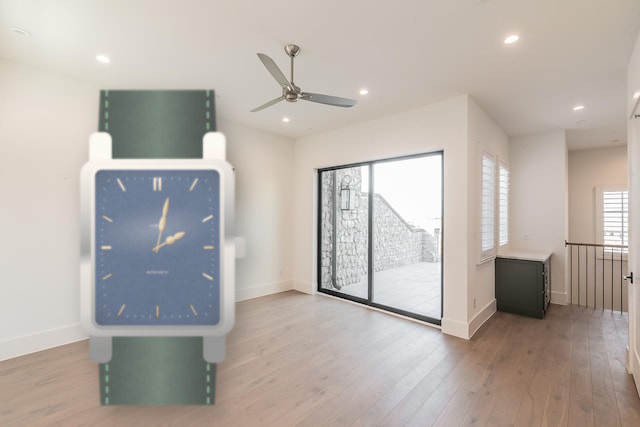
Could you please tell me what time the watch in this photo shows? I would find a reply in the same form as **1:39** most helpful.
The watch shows **2:02**
